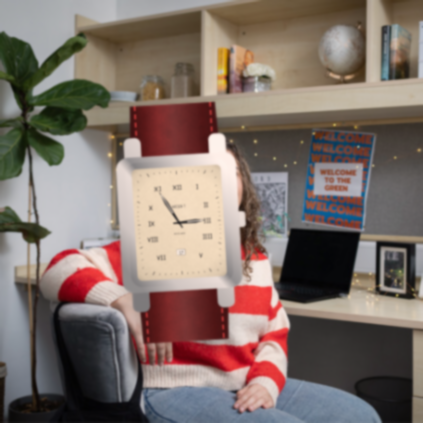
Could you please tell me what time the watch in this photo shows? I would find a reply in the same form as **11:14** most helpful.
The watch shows **2:55**
